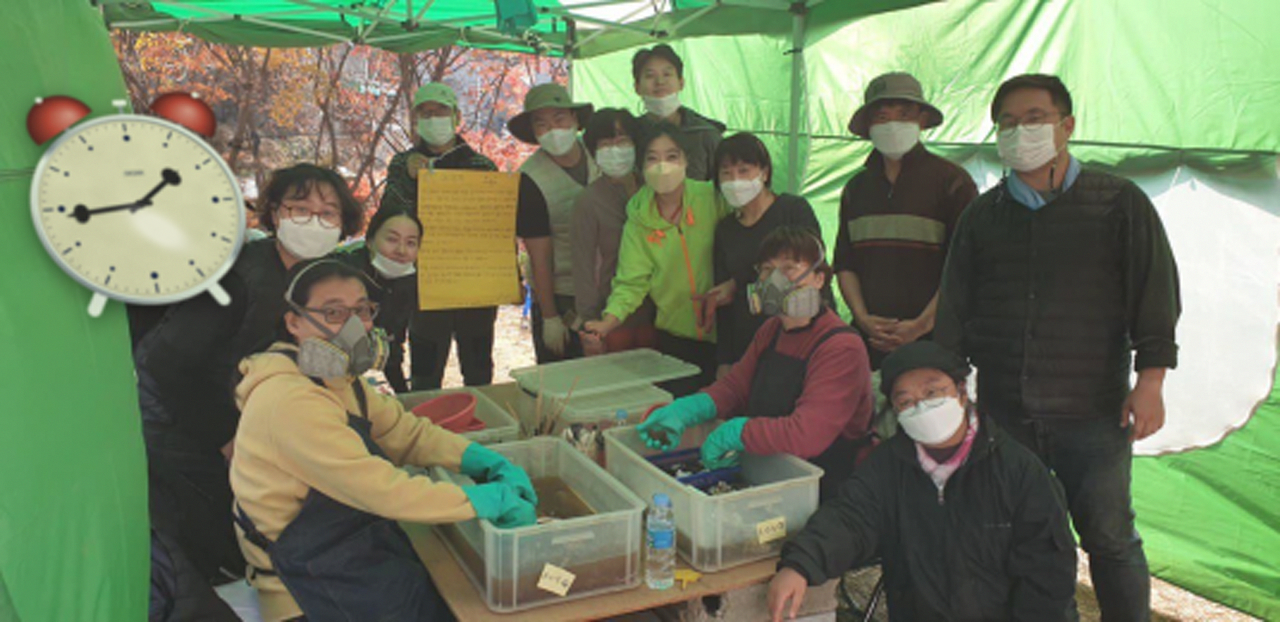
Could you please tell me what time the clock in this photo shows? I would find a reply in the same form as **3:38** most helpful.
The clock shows **1:44**
